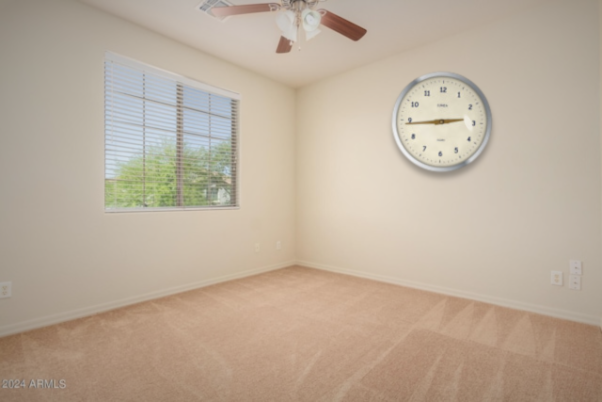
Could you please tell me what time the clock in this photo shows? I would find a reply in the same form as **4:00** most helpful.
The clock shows **2:44**
